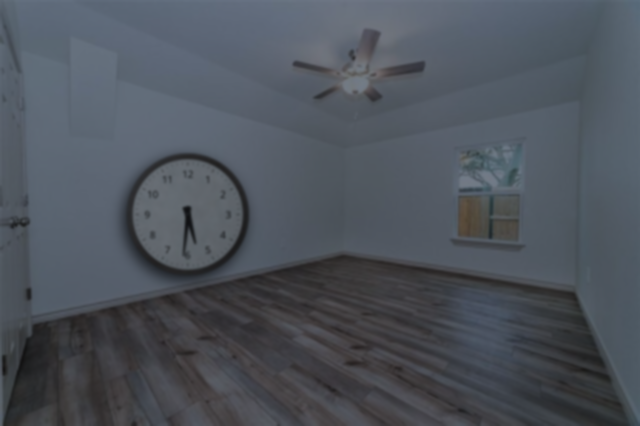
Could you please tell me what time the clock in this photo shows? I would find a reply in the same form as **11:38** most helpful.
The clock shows **5:31**
